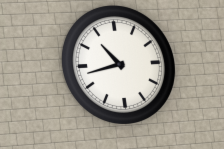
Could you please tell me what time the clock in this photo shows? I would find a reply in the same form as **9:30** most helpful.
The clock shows **10:43**
